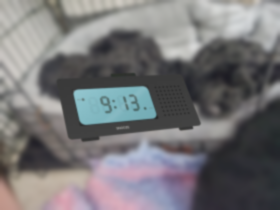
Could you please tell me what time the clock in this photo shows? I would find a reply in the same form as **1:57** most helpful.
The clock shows **9:13**
